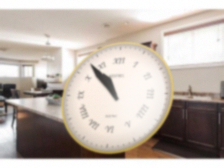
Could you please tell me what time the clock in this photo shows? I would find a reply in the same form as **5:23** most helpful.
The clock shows **10:53**
